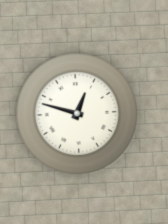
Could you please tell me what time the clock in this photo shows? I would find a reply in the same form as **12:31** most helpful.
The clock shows **12:48**
